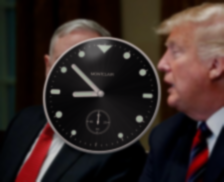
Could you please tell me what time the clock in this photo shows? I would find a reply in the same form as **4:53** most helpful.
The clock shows **8:52**
